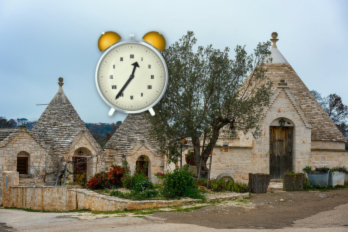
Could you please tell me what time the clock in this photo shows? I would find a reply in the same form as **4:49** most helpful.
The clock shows **12:36**
